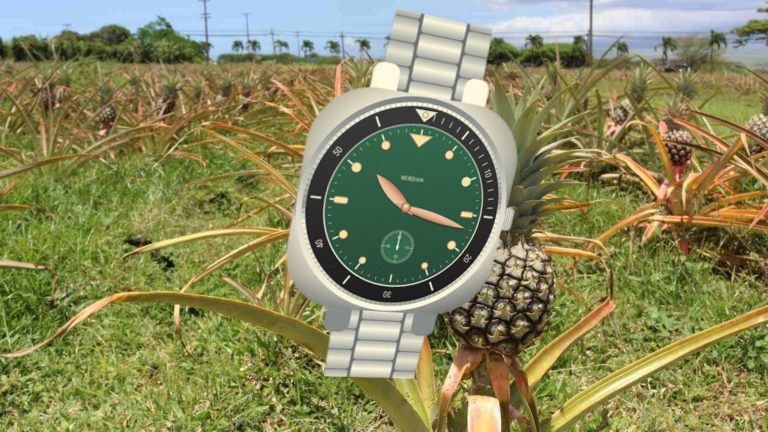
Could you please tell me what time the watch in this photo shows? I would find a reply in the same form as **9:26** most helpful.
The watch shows **10:17**
